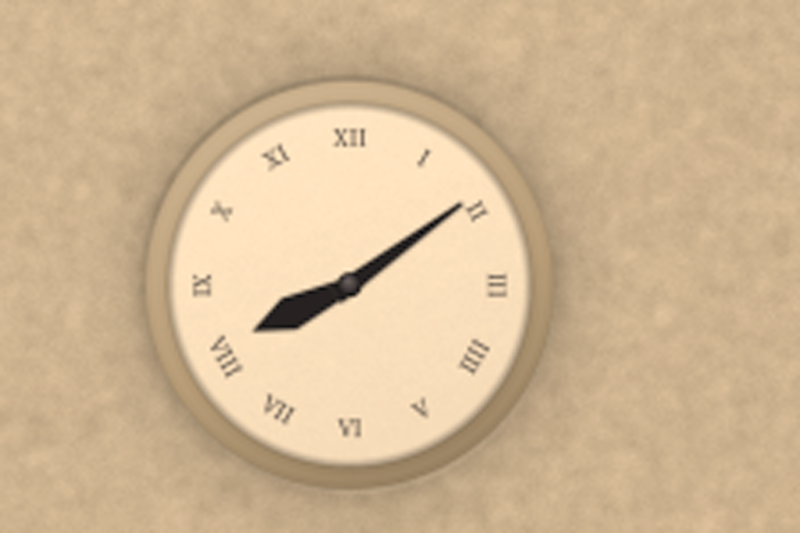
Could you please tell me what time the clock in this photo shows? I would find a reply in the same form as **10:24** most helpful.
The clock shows **8:09**
